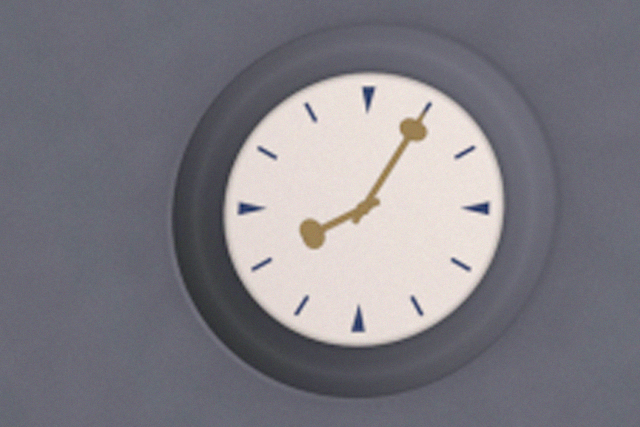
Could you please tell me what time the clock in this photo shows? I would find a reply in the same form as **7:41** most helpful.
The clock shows **8:05**
